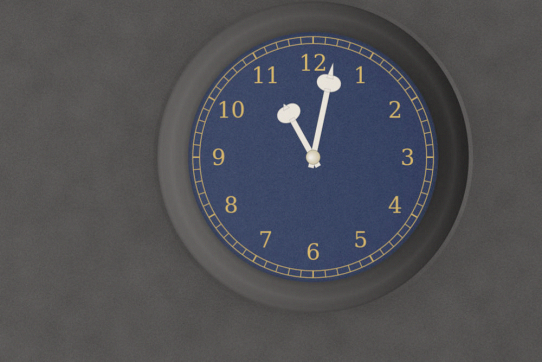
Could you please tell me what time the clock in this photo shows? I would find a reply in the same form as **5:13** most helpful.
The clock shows **11:02**
